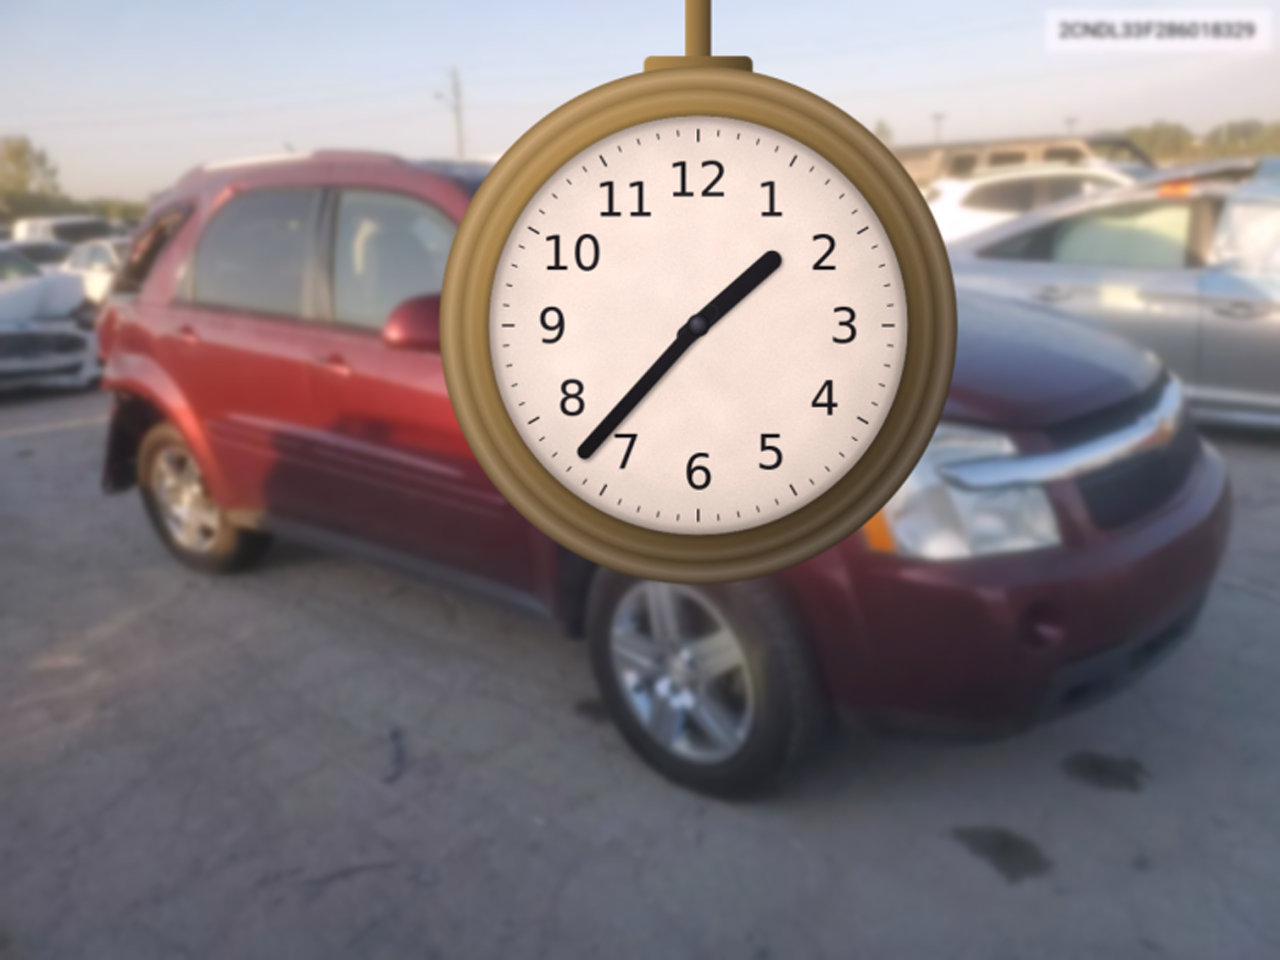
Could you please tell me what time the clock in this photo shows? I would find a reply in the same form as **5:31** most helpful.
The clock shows **1:37**
